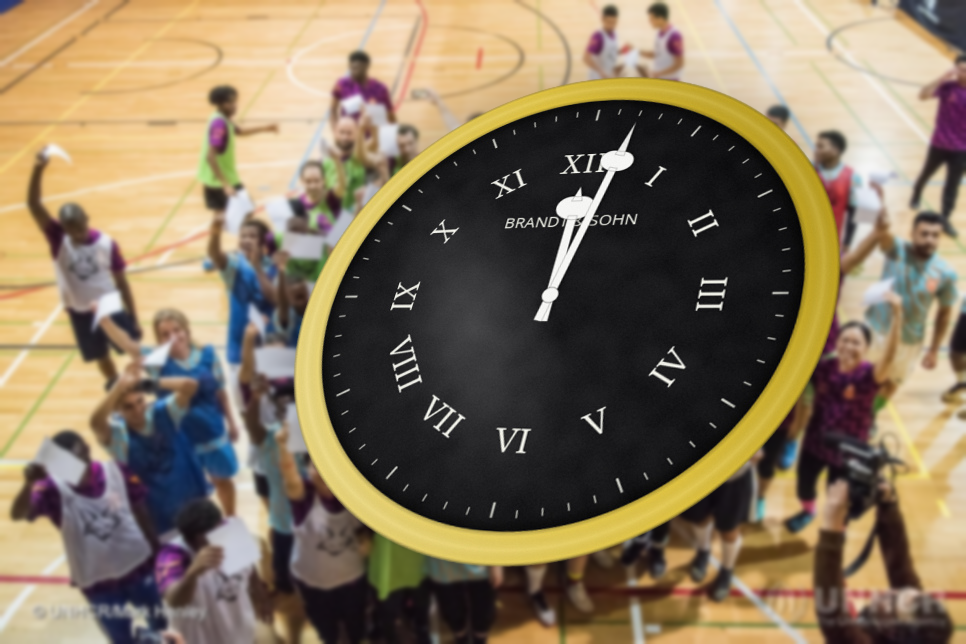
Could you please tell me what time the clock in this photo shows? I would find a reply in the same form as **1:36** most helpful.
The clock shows **12:02**
